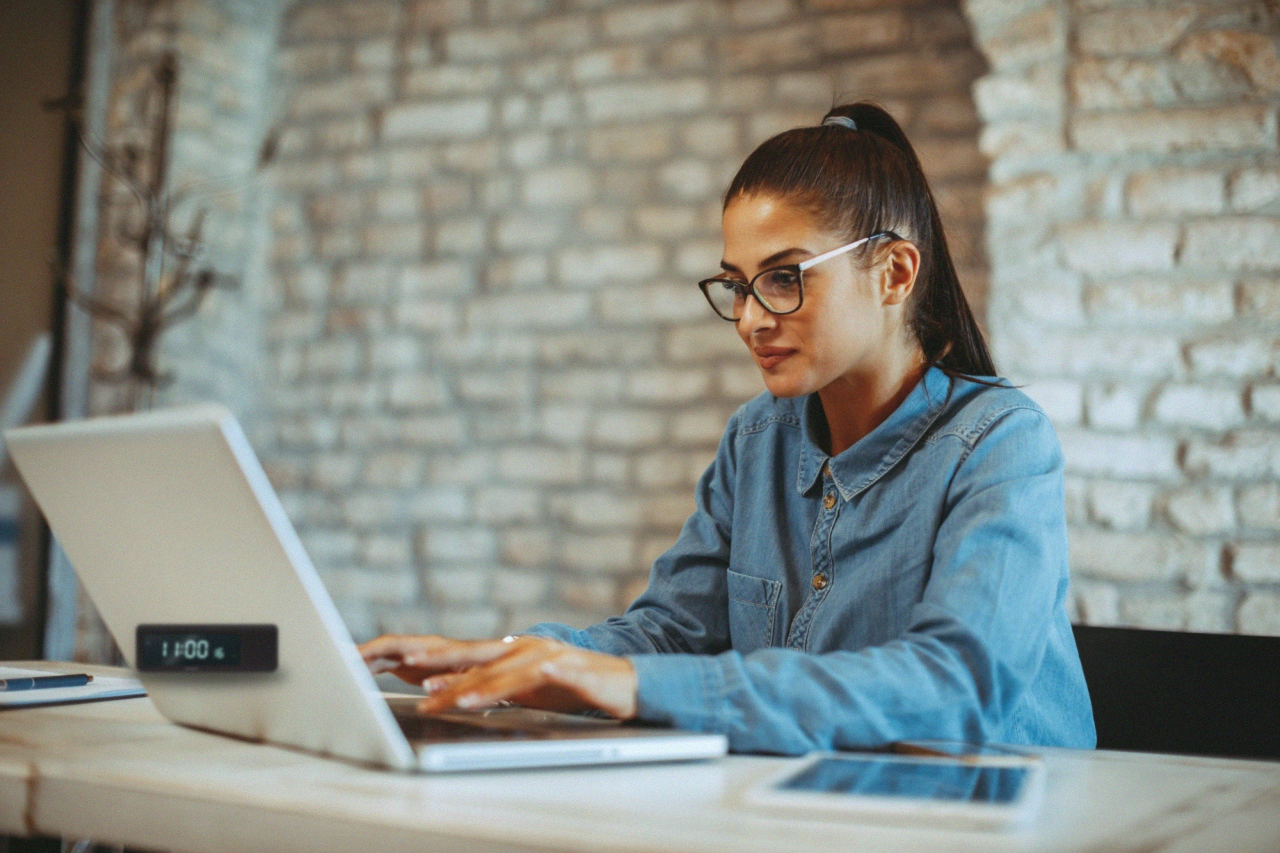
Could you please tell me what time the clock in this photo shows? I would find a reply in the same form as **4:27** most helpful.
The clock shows **11:00**
